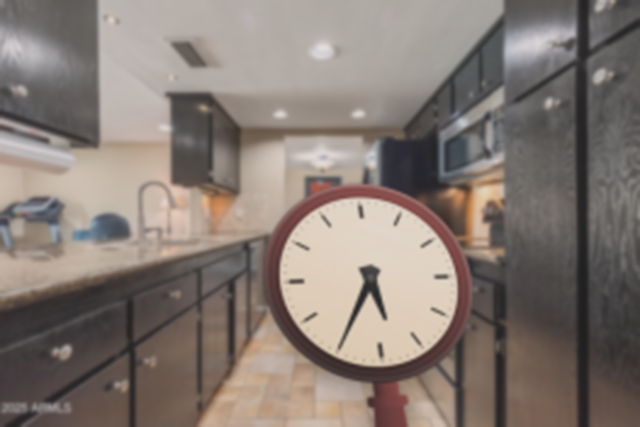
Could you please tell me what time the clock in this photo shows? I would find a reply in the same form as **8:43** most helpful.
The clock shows **5:35**
